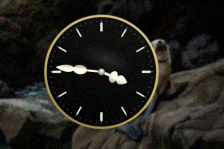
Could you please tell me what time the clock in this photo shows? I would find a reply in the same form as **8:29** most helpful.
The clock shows **3:46**
